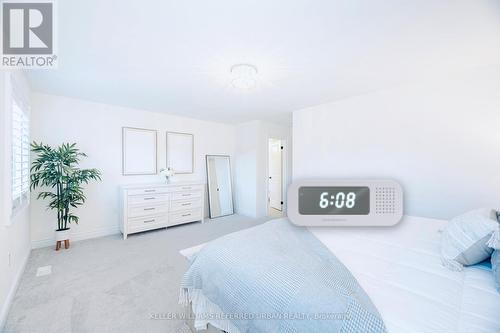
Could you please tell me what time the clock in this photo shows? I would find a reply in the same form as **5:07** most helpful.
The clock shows **6:08**
